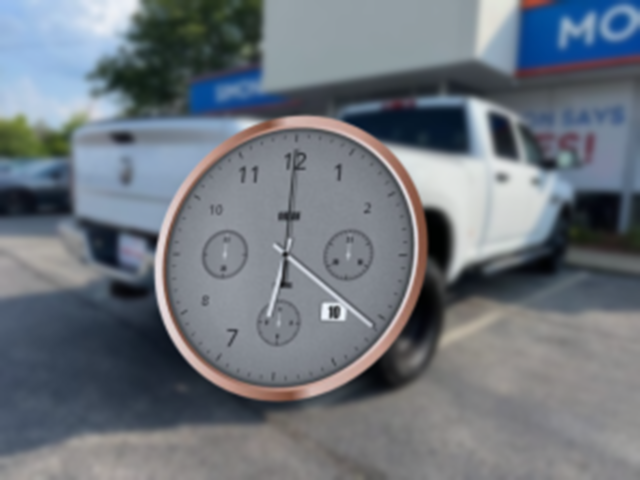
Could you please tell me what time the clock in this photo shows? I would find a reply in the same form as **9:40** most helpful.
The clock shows **6:21**
